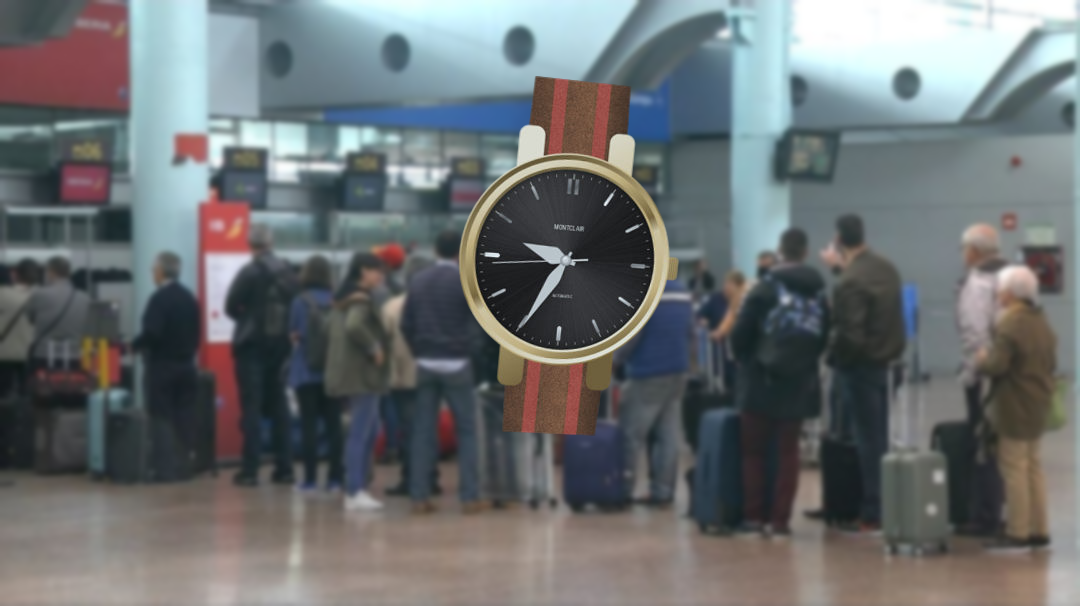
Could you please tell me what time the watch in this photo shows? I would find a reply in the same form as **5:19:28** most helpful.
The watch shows **9:34:44**
